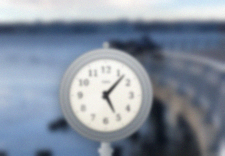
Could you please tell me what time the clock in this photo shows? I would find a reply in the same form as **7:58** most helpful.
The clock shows **5:07**
